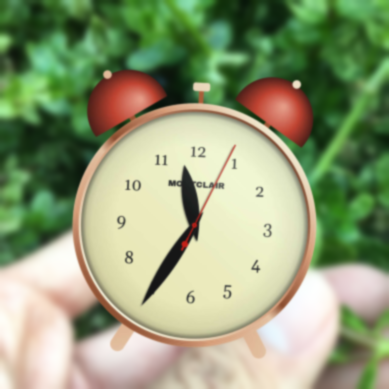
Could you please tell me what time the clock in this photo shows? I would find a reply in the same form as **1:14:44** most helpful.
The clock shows **11:35:04**
